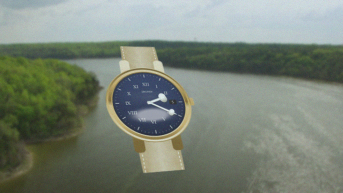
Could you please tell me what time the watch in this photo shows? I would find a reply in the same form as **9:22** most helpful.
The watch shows **2:20**
